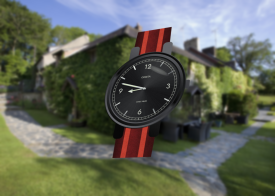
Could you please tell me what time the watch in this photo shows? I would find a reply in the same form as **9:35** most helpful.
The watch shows **8:48**
